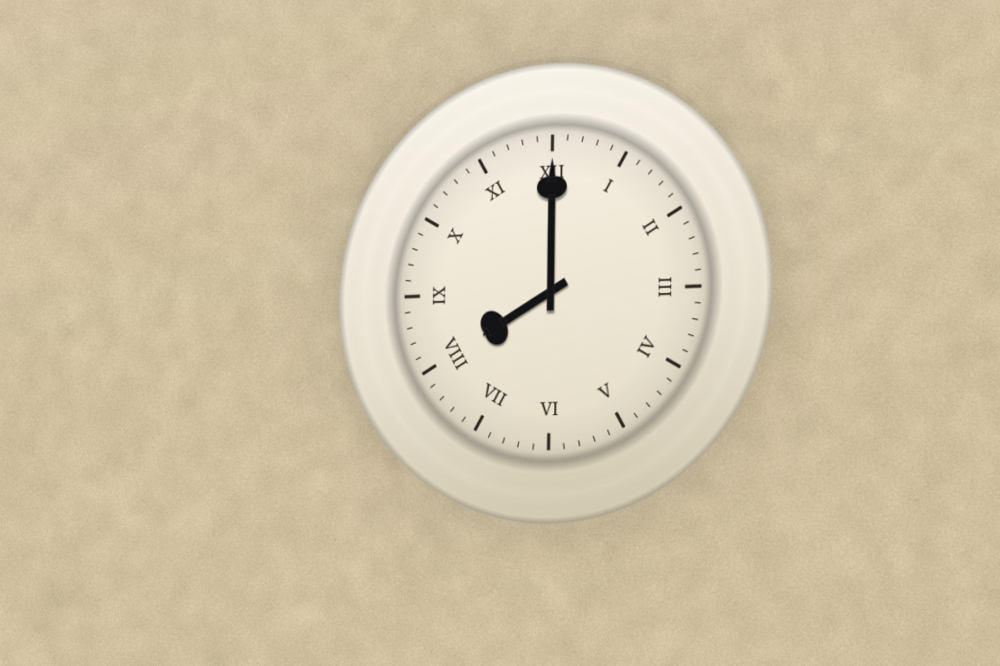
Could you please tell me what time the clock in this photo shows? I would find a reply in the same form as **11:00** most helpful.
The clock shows **8:00**
